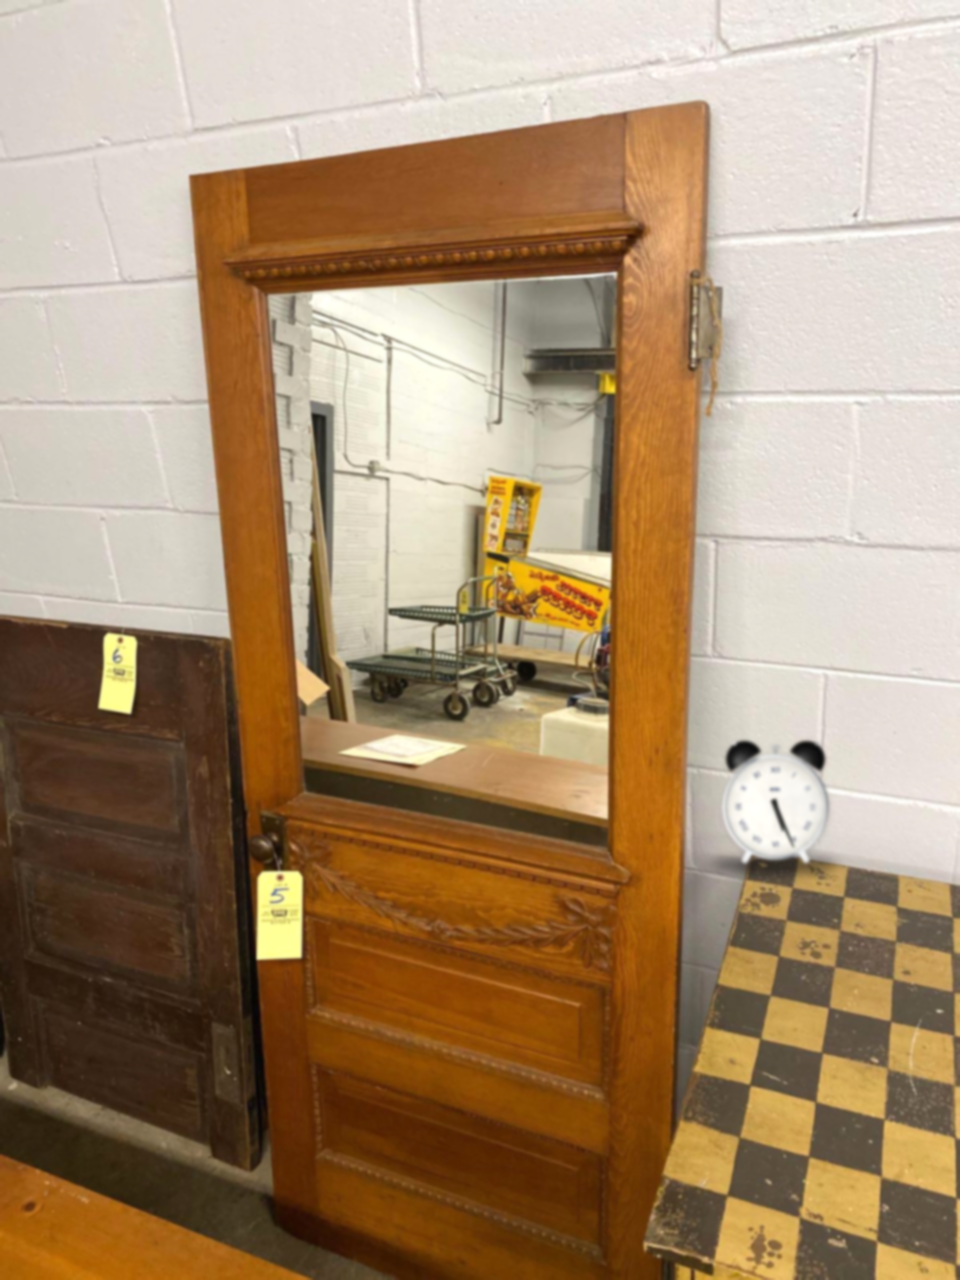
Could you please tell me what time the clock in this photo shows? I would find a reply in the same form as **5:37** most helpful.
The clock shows **5:26**
